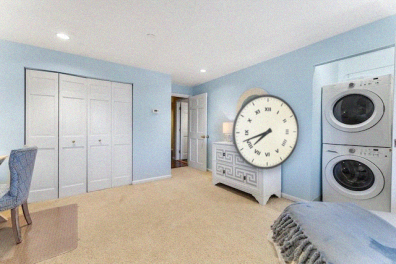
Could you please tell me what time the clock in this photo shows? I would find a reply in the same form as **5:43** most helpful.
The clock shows **7:42**
